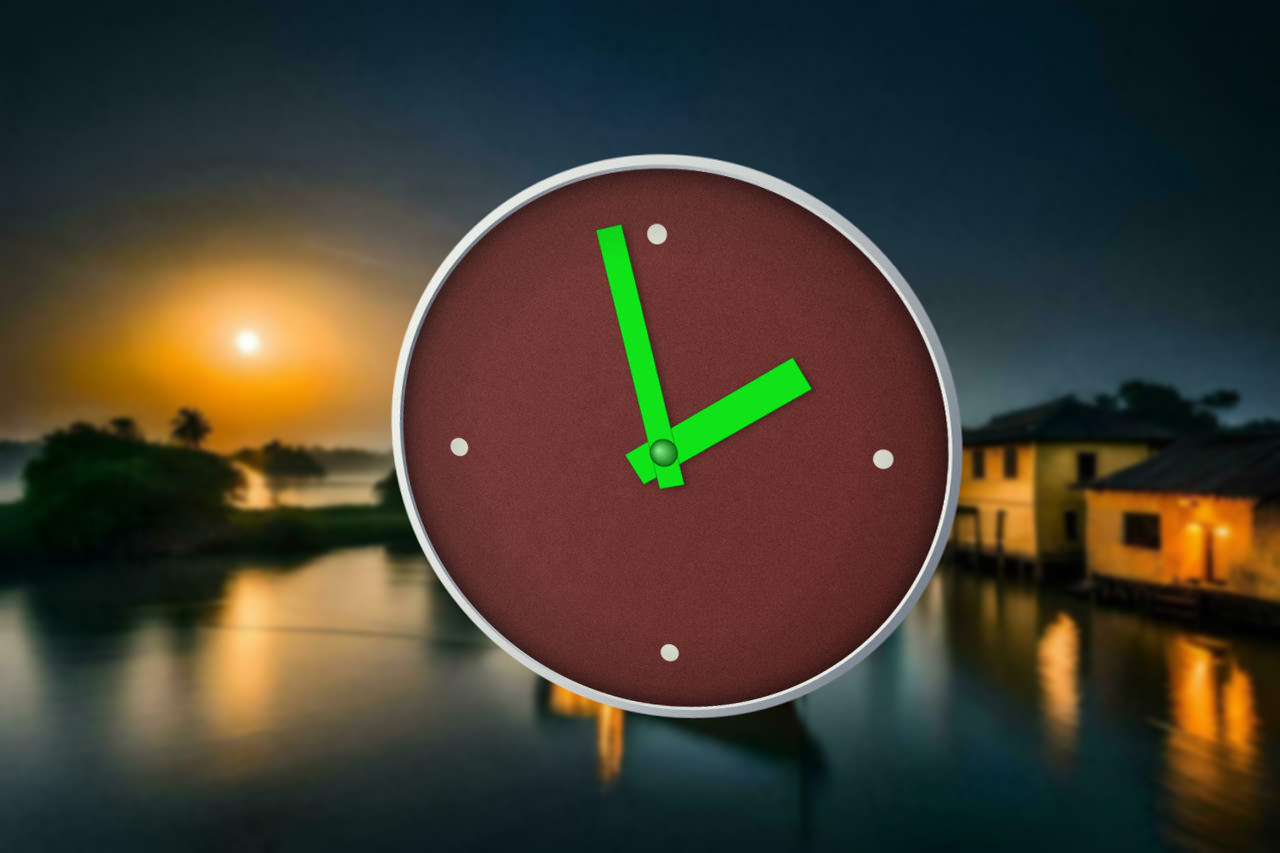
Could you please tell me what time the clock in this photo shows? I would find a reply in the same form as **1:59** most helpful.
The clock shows **1:58**
